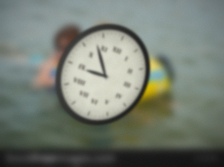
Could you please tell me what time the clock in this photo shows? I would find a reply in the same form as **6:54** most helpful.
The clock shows **8:53**
